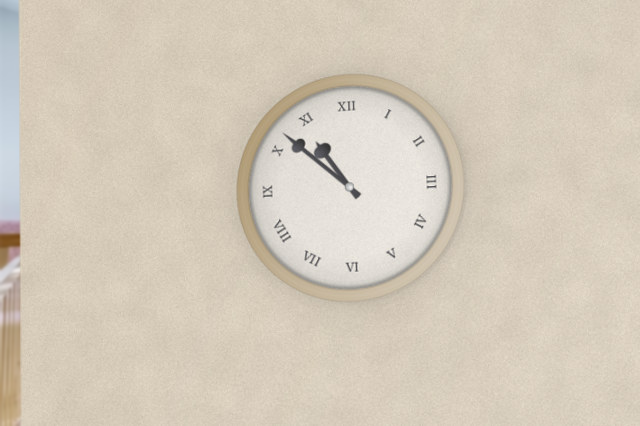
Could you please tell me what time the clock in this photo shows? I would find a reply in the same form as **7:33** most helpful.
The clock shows **10:52**
